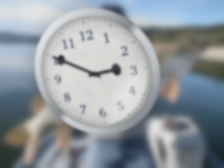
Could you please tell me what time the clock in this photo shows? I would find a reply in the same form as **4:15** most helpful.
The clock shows **2:50**
